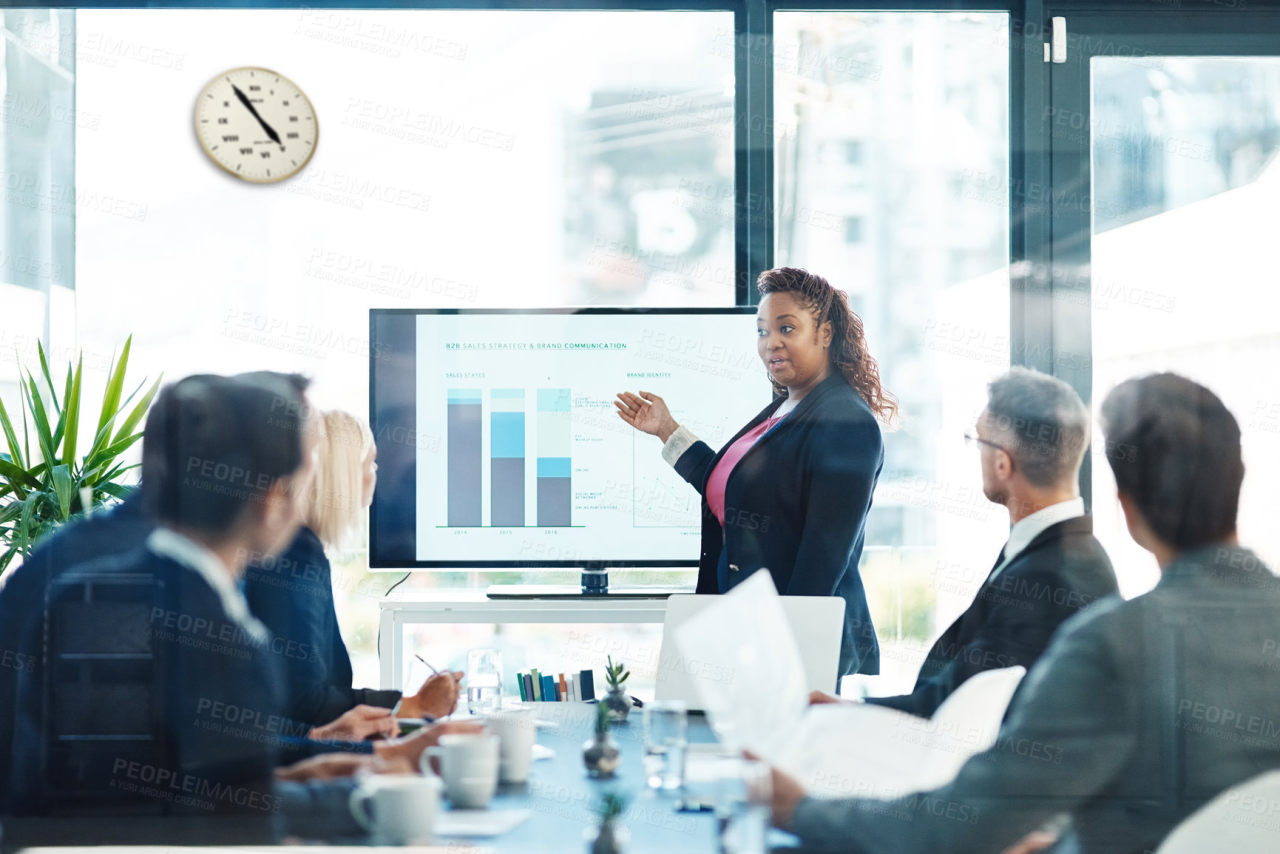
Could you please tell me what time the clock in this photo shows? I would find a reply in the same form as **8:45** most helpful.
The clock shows **4:55**
